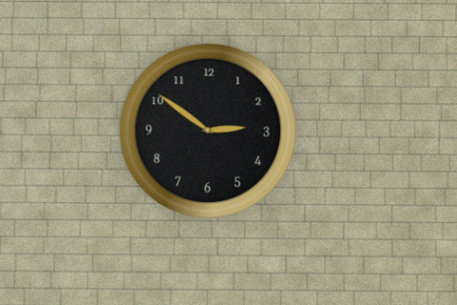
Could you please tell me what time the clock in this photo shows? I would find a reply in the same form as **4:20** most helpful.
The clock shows **2:51**
